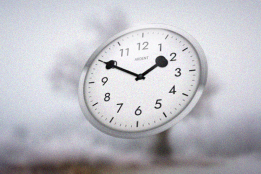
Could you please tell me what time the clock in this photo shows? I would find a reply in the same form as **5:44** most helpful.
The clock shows **1:50**
